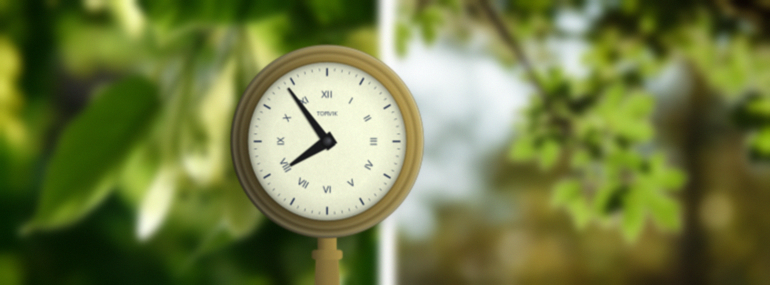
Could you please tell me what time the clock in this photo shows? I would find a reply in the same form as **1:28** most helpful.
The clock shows **7:54**
